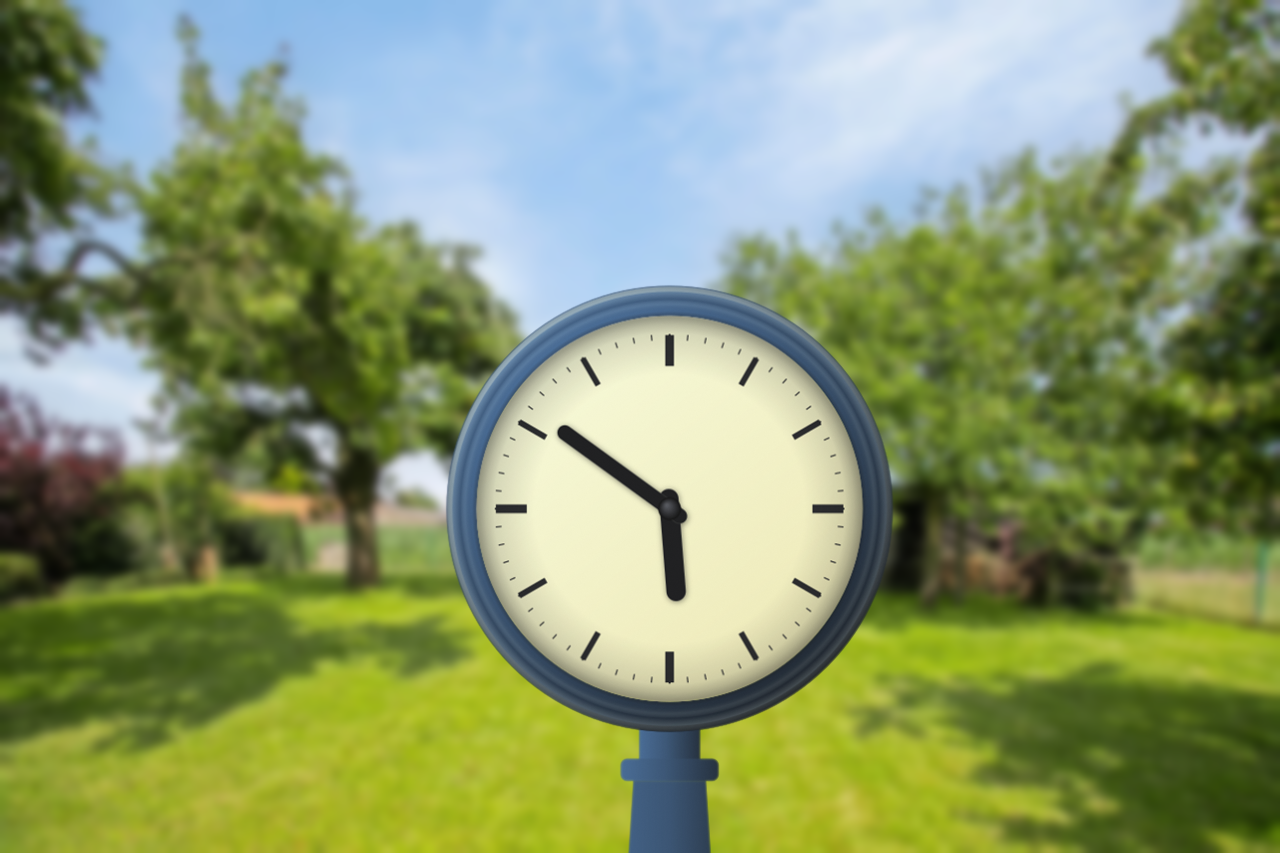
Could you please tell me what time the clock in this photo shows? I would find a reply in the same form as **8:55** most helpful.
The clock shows **5:51**
